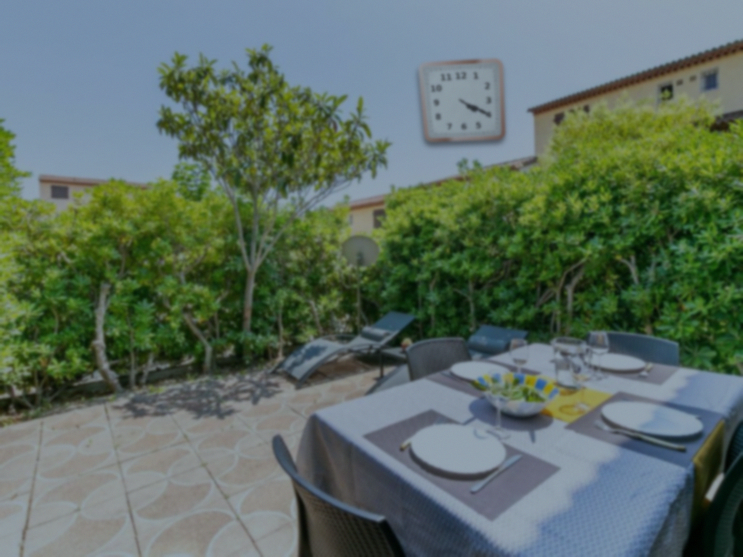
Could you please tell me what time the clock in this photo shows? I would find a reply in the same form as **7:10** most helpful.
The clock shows **4:20**
